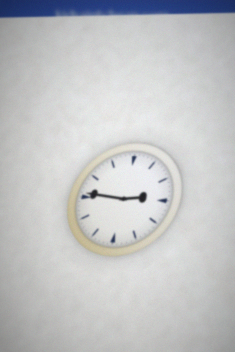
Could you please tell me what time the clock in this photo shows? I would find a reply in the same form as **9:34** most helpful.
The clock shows **2:46**
